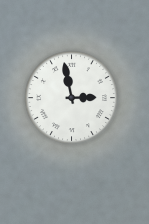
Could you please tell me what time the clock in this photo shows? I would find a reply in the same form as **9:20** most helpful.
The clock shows **2:58**
